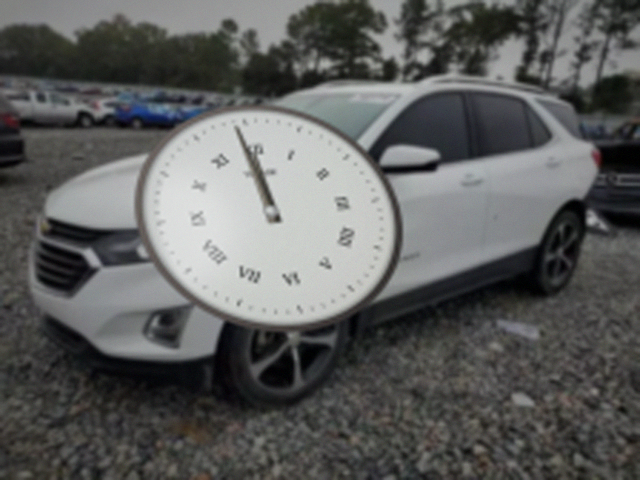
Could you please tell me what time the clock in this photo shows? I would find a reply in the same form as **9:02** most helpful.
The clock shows **11:59**
